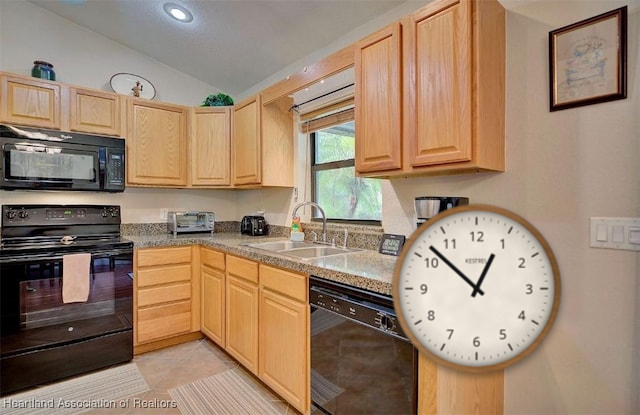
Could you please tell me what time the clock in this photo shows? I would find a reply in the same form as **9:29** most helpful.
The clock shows **12:52**
